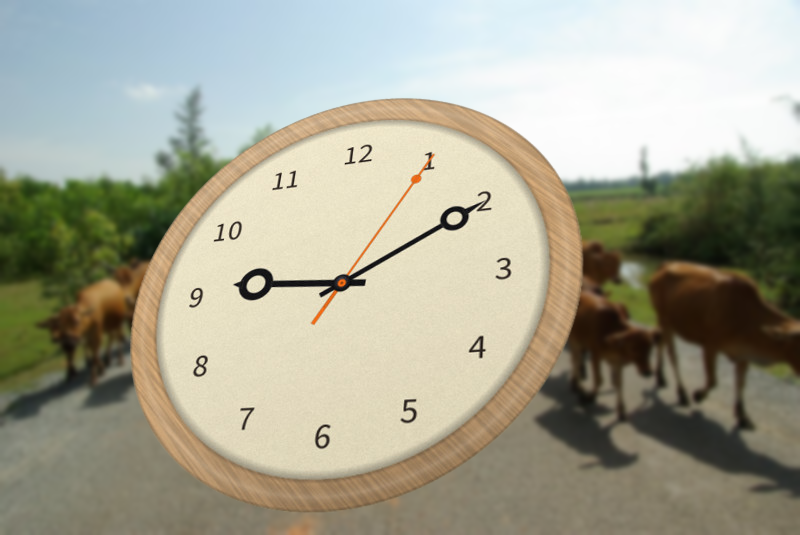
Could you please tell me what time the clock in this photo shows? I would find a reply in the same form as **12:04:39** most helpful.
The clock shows **9:10:05**
